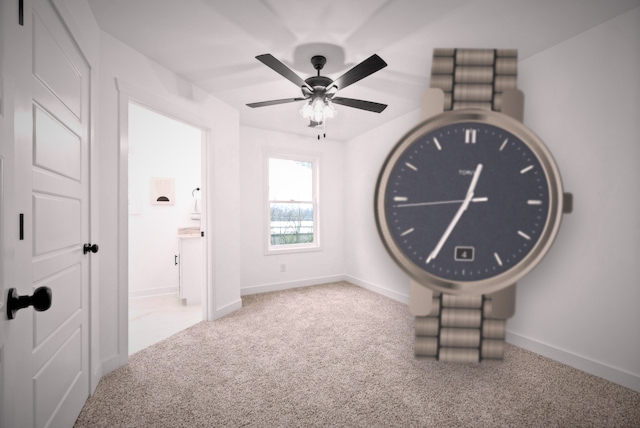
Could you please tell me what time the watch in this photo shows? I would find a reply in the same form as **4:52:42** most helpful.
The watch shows **12:34:44**
